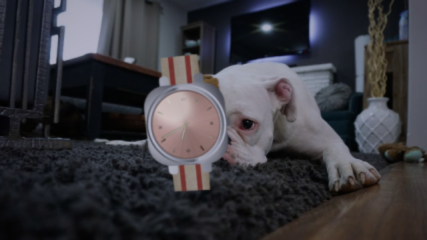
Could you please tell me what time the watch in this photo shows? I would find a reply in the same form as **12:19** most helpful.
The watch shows **6:41**
